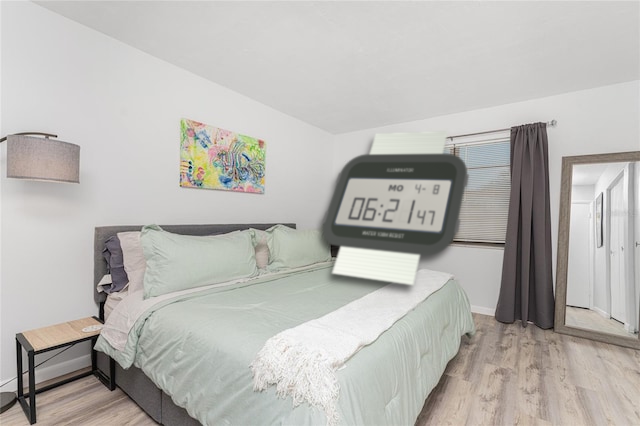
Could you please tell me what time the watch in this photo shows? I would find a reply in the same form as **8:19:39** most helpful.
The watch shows **6:21:47**
